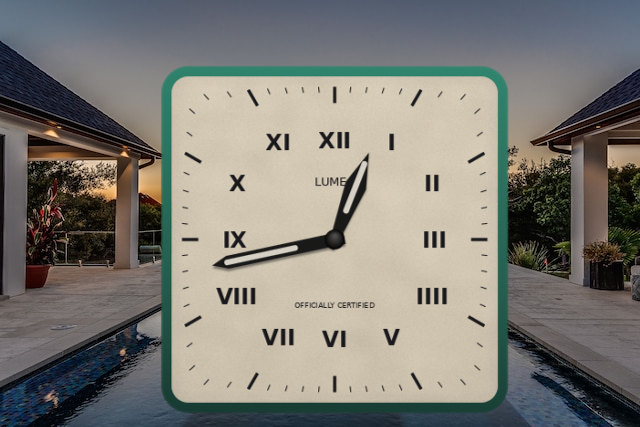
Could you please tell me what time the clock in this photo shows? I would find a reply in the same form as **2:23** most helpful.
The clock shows **12:43**
